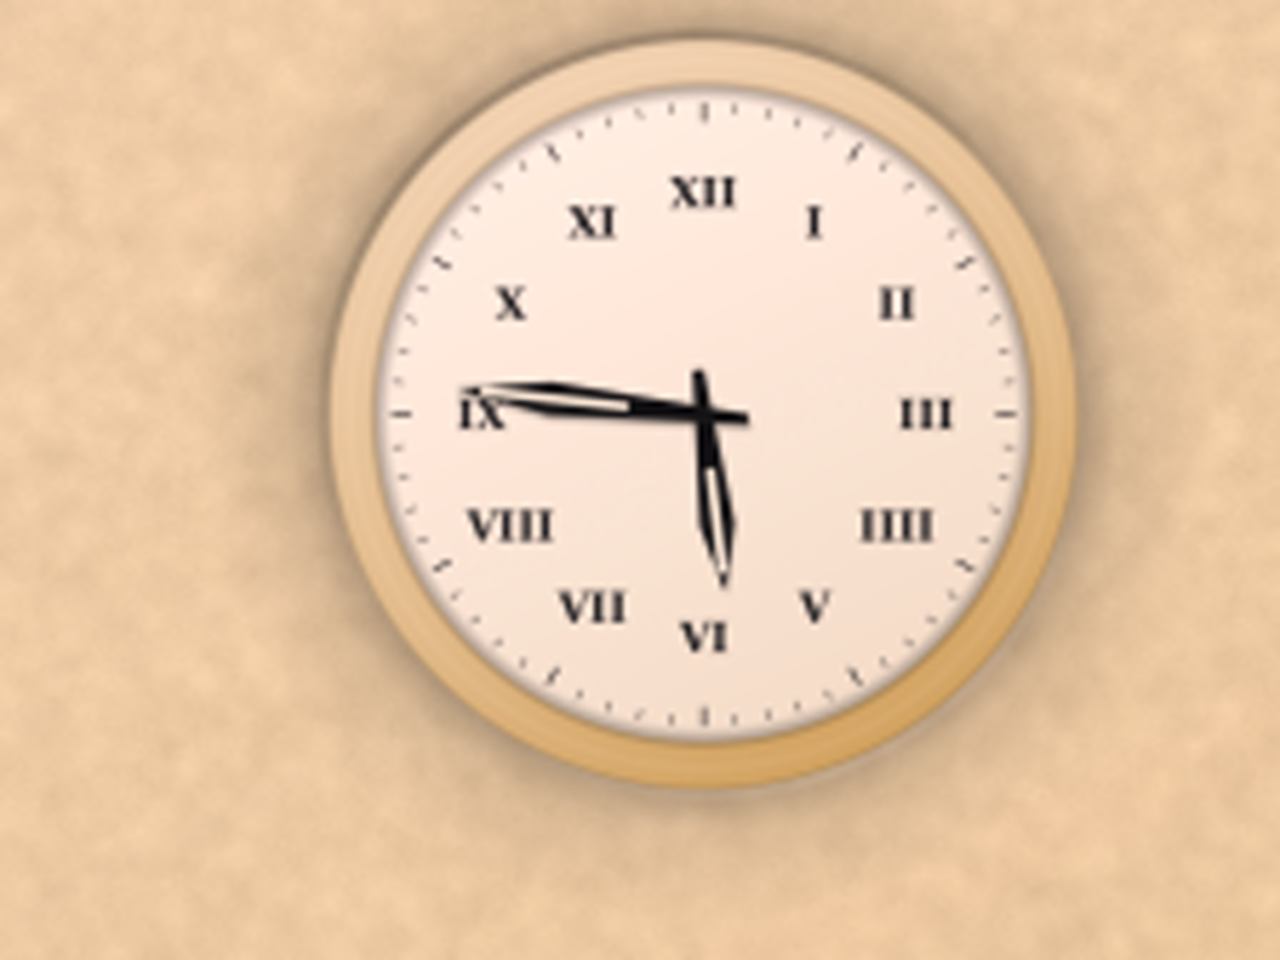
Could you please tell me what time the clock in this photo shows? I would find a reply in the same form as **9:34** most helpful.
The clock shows **5:46**
